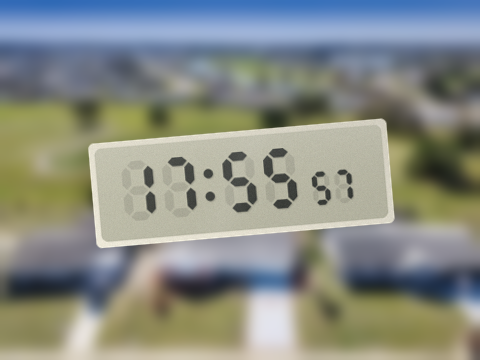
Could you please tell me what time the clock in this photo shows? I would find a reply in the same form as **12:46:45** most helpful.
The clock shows **17:55:57**
